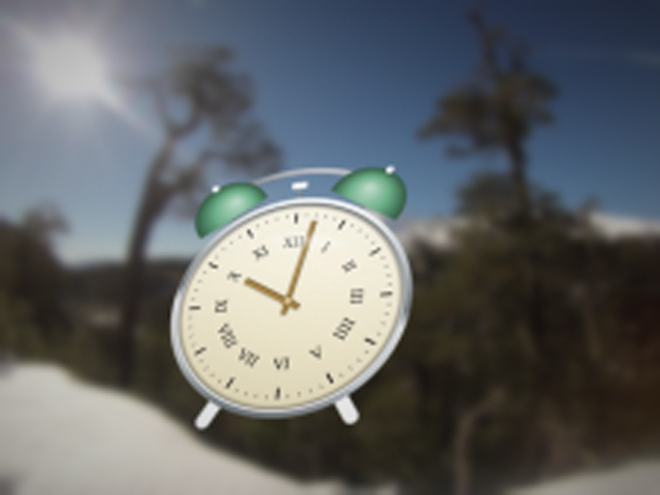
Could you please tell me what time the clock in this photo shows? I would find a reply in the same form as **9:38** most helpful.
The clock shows **10:02**
